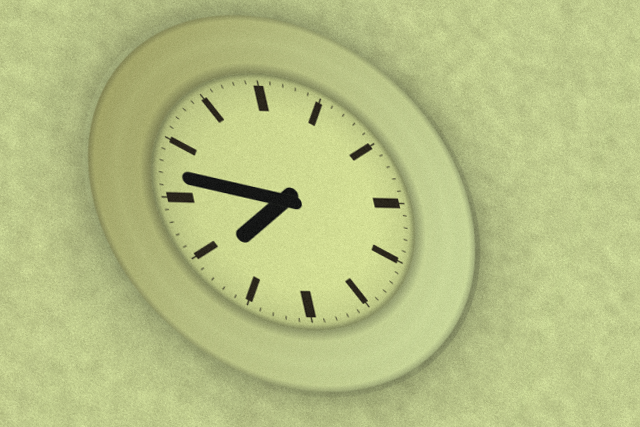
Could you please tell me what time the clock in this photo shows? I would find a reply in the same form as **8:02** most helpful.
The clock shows **7:47**
